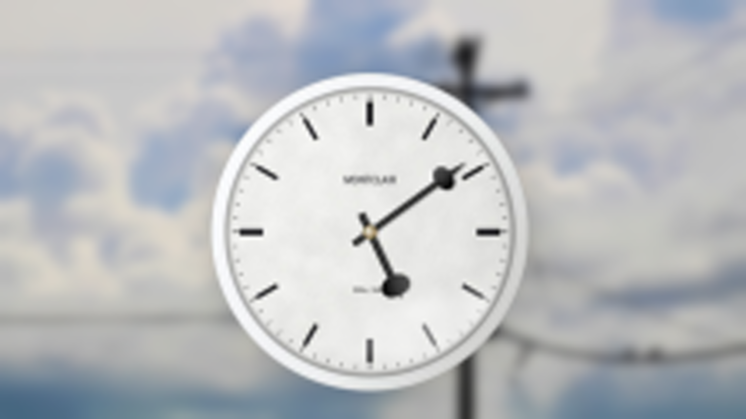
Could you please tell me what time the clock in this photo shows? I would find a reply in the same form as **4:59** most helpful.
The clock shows **5:09**
